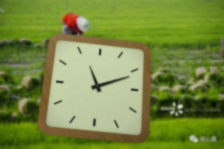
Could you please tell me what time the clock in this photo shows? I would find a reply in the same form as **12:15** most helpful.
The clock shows **11:11**
